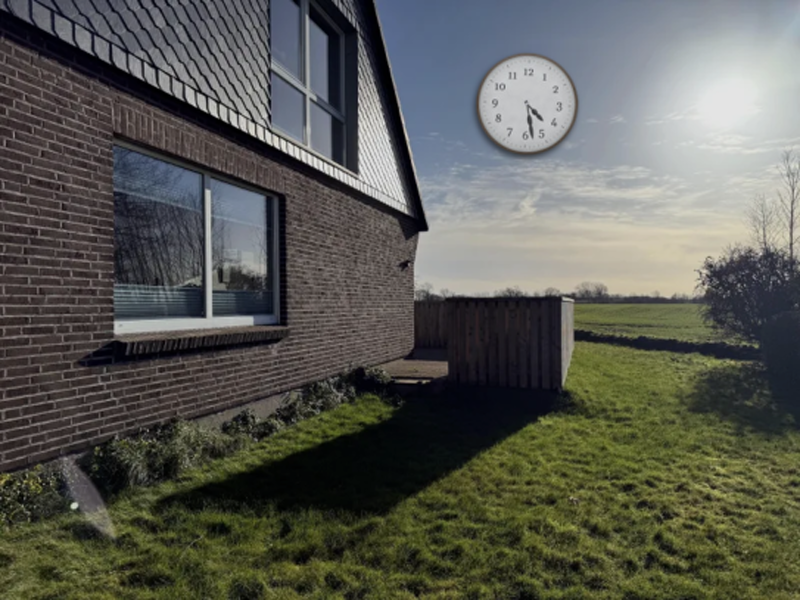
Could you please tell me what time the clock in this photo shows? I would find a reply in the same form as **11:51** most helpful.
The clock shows **4:28**
